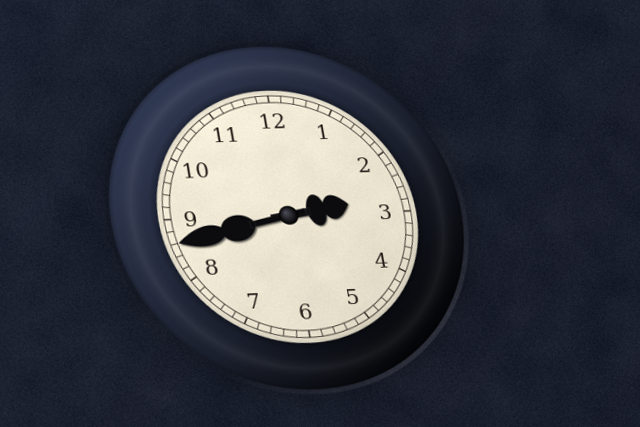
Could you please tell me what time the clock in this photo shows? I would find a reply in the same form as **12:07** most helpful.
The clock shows **2:43**
